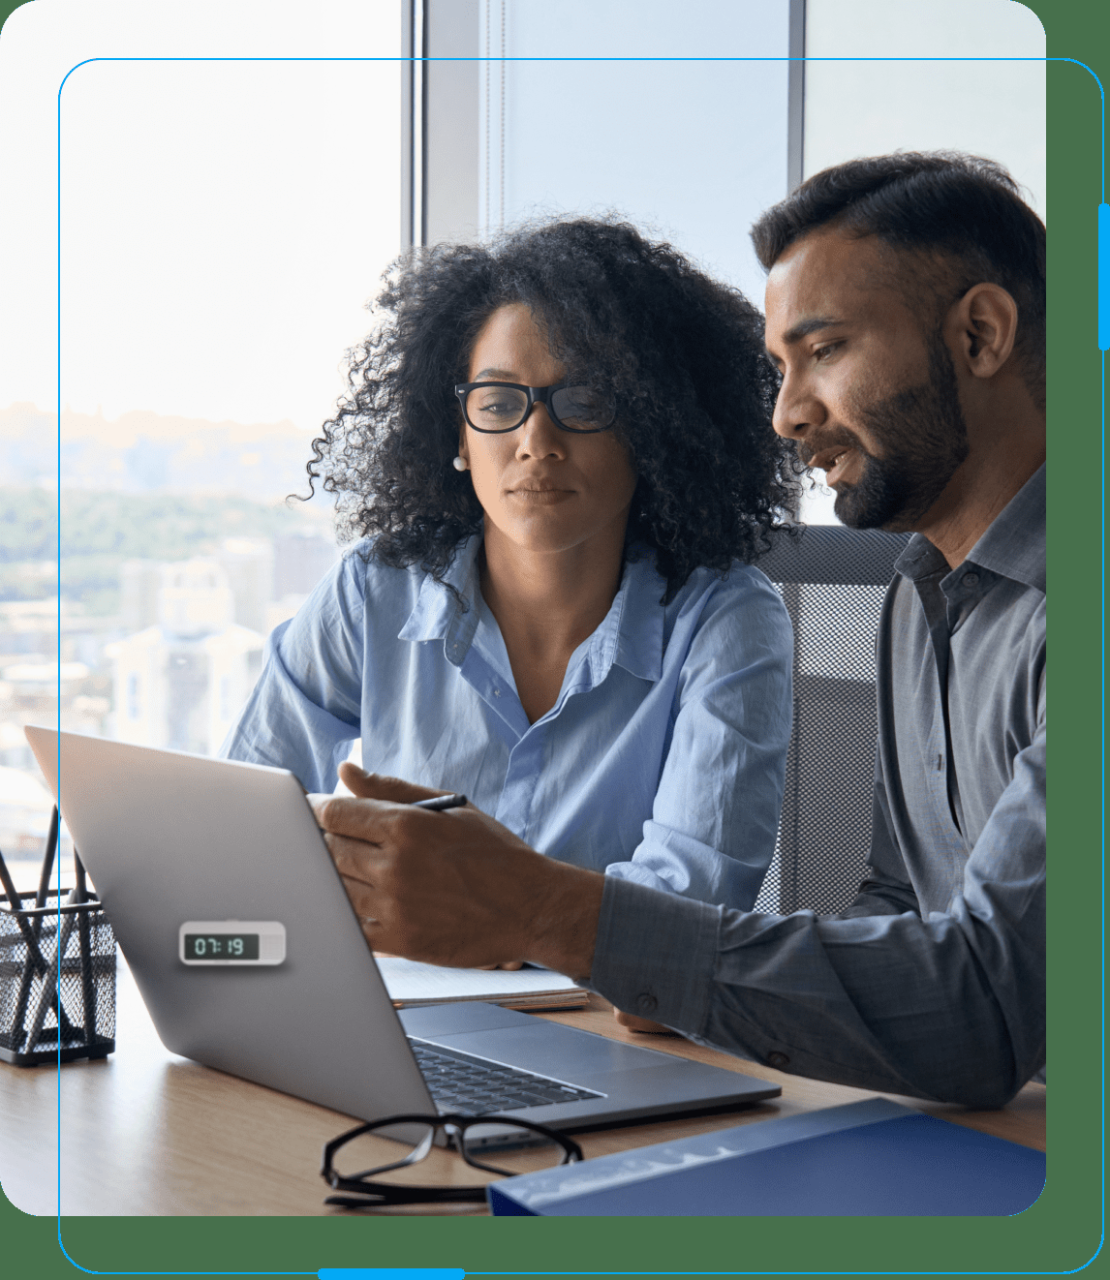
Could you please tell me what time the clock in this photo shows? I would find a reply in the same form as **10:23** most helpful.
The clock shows **7:19**
